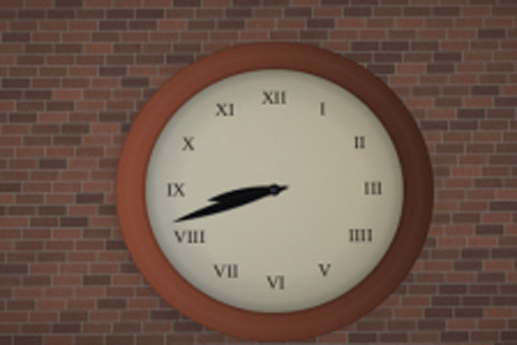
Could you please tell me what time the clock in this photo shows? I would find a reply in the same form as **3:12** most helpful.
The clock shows **8:42**
